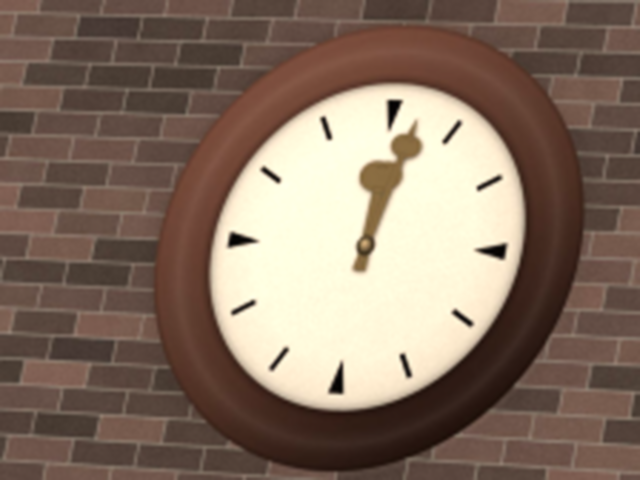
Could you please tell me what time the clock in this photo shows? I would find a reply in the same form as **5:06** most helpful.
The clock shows **12:02**
